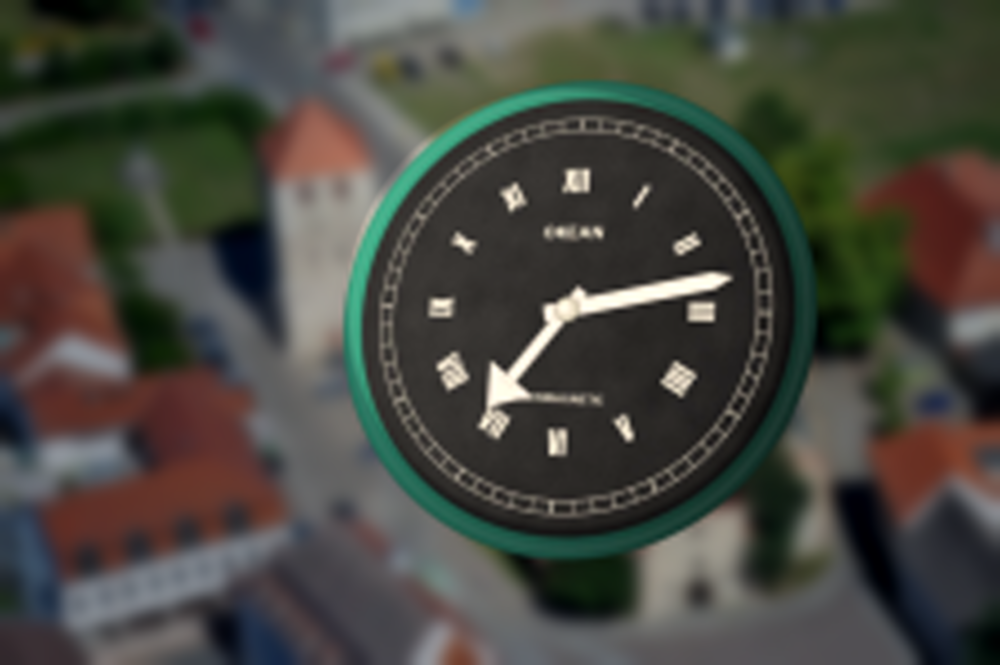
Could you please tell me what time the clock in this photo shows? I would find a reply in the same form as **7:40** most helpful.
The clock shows **7:13**
